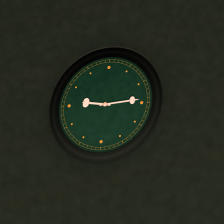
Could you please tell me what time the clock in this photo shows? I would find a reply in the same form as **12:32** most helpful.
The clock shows **9:14**
